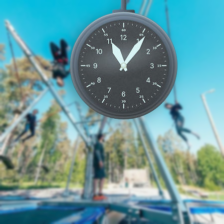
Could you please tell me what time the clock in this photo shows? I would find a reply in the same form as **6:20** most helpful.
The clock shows **11:06**
